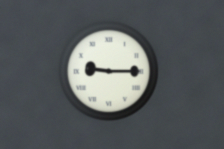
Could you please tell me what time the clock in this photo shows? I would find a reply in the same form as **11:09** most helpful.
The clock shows **9:15**
